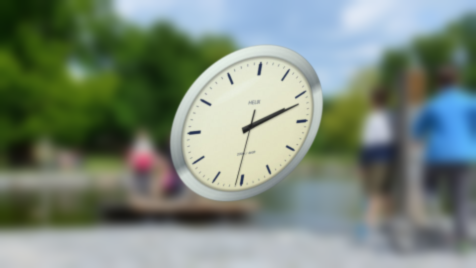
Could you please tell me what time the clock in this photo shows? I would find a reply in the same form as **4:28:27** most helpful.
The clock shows **2:11:31**
